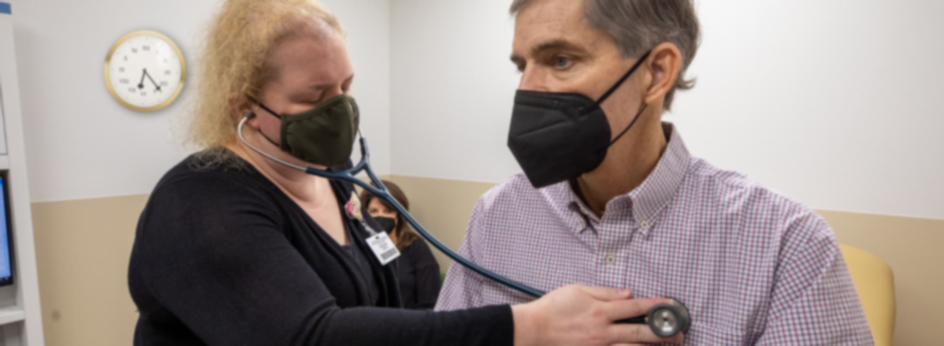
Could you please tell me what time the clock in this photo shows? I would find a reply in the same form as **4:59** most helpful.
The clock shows **6:23**
